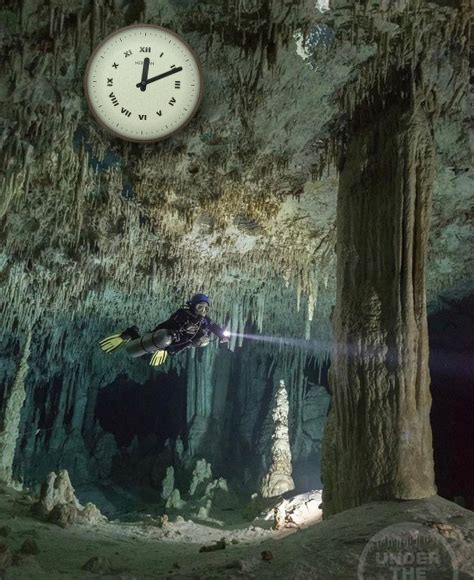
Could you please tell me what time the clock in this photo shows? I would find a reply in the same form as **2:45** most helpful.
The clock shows **12:11**
